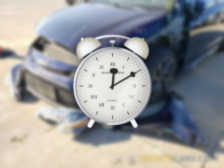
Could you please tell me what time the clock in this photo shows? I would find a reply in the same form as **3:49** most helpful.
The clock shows **12:10**
